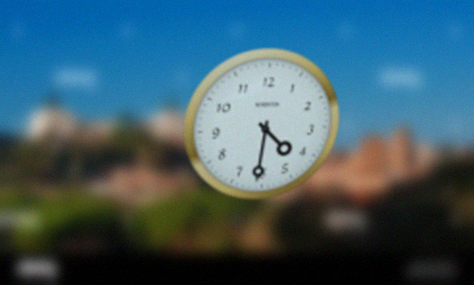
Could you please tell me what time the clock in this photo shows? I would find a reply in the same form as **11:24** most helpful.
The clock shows **4:31**
